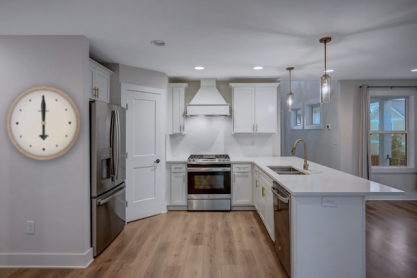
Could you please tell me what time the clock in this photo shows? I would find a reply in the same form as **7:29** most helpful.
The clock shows **6:00**
